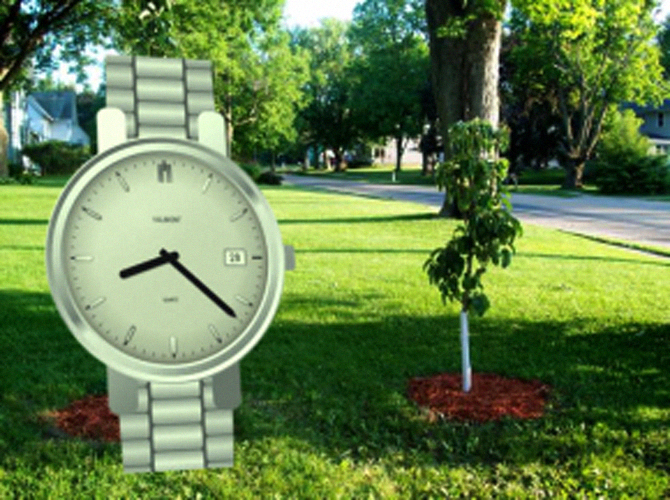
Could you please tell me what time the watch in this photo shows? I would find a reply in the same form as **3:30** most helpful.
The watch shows **8:22**
